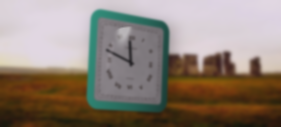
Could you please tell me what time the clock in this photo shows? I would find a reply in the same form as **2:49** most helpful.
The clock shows **11:48**
